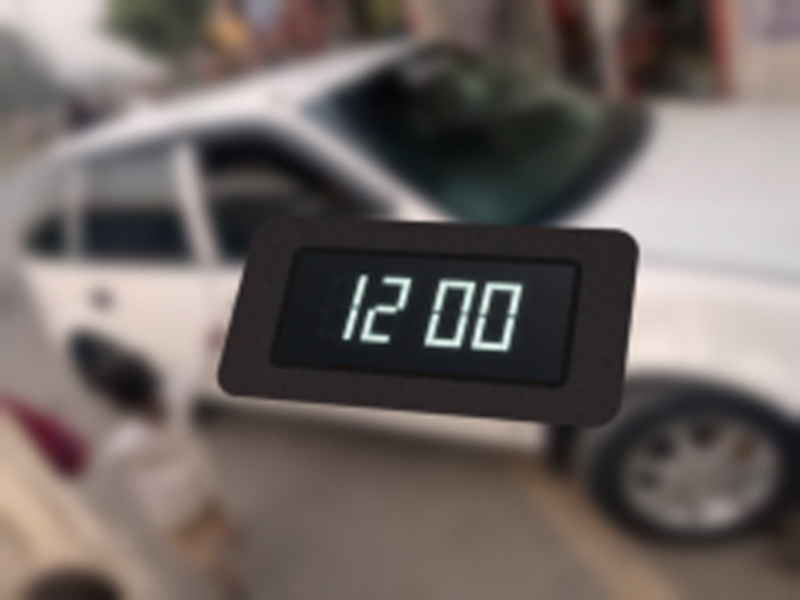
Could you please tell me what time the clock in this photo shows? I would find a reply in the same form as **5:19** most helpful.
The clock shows **12:00**
